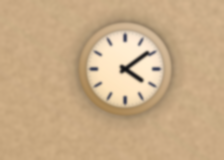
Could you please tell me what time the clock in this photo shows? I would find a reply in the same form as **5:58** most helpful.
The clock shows **4:09**
